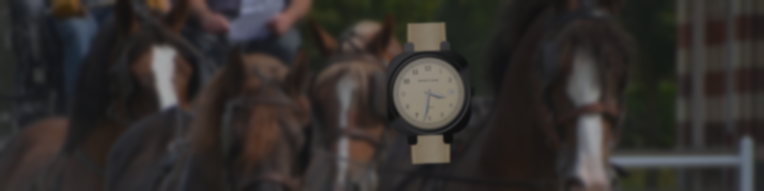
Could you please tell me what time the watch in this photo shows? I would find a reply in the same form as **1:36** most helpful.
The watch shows **3:32**
